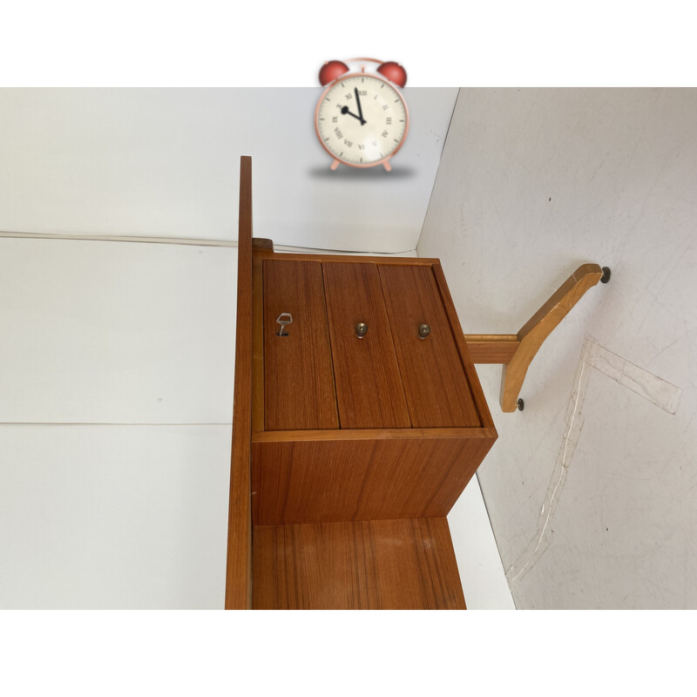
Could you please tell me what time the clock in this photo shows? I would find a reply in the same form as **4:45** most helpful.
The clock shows **9:58**
